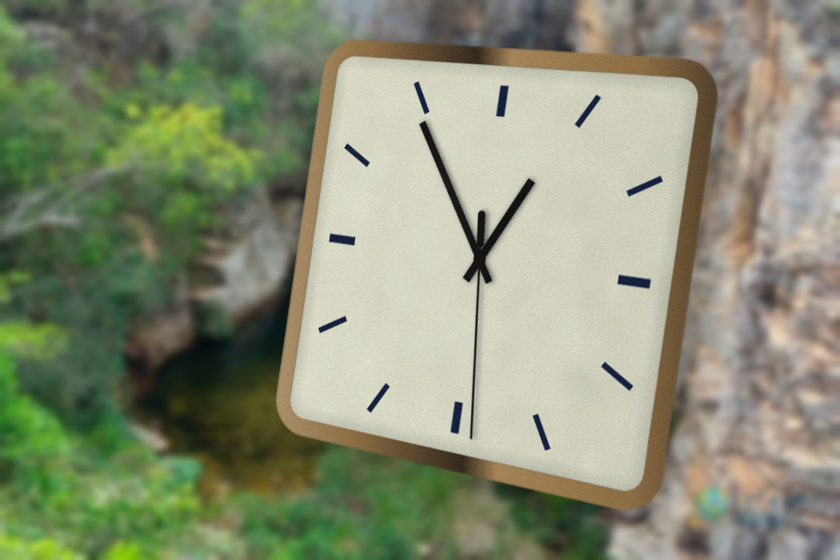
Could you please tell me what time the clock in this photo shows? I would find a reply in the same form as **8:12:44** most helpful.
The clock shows **12:54:29**
